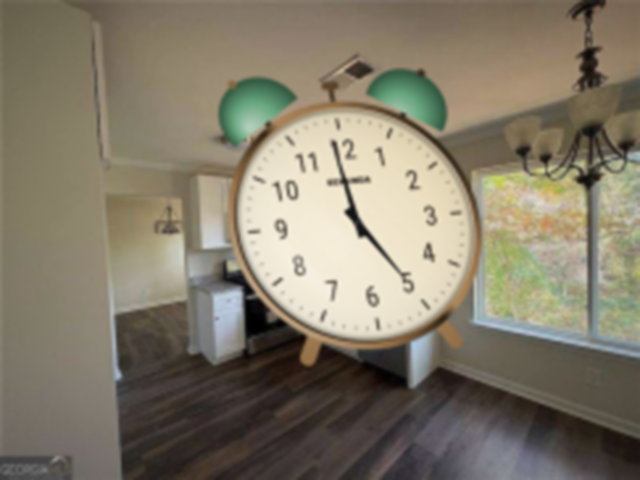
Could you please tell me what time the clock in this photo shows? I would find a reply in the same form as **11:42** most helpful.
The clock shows **4:59**
